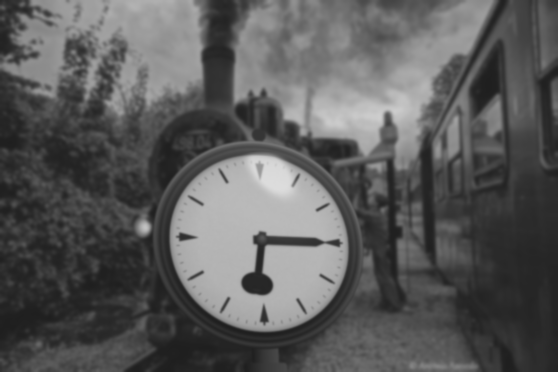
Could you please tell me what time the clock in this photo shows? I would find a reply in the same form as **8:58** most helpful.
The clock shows **6:15**
